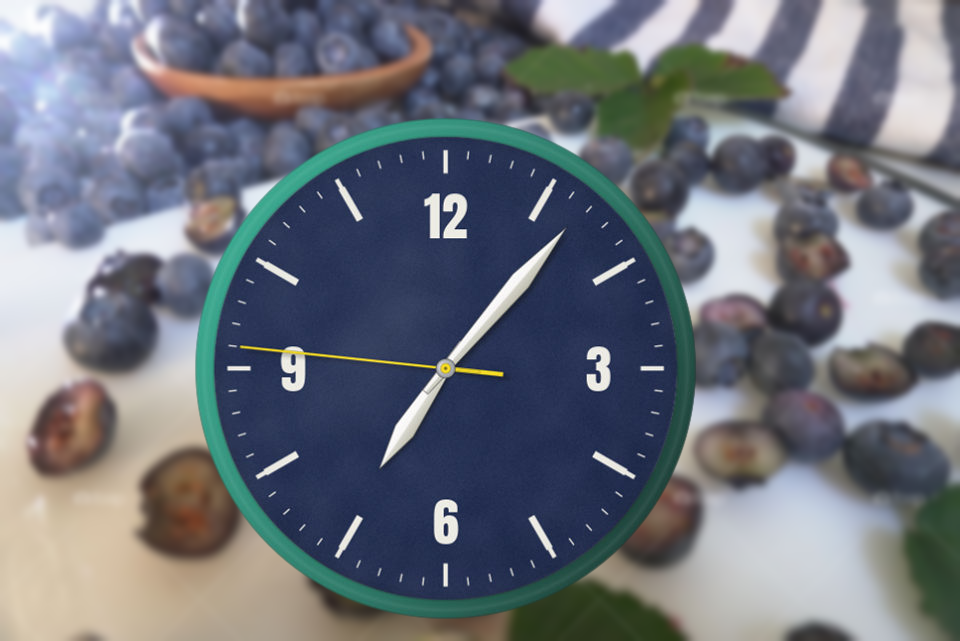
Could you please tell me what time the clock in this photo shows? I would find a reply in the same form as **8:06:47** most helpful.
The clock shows **7:06:46**
